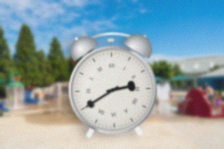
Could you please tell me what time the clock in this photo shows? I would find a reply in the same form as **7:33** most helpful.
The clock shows **2:40**
